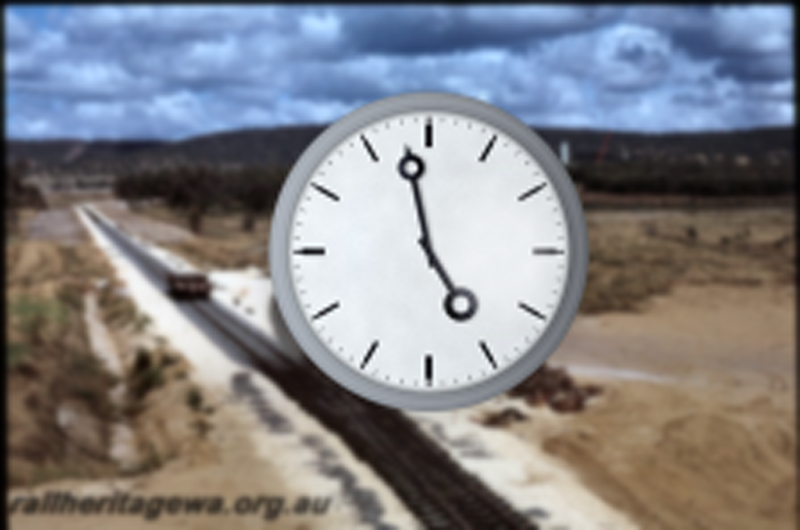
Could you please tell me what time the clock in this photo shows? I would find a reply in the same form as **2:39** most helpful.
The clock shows **4:58**
